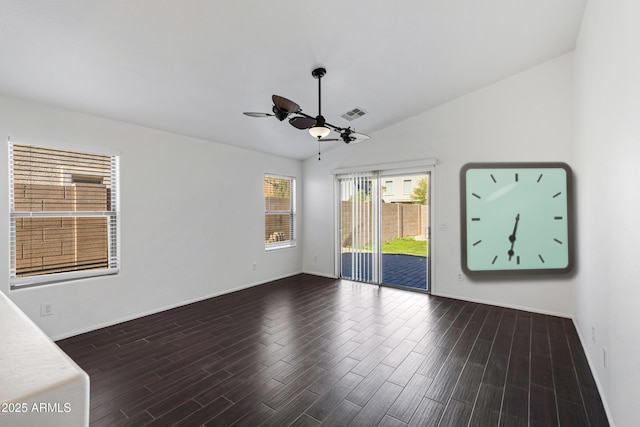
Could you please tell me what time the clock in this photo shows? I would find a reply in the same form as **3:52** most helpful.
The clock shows **6:32**
